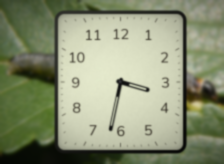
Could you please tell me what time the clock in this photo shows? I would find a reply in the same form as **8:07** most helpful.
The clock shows **3:32**
